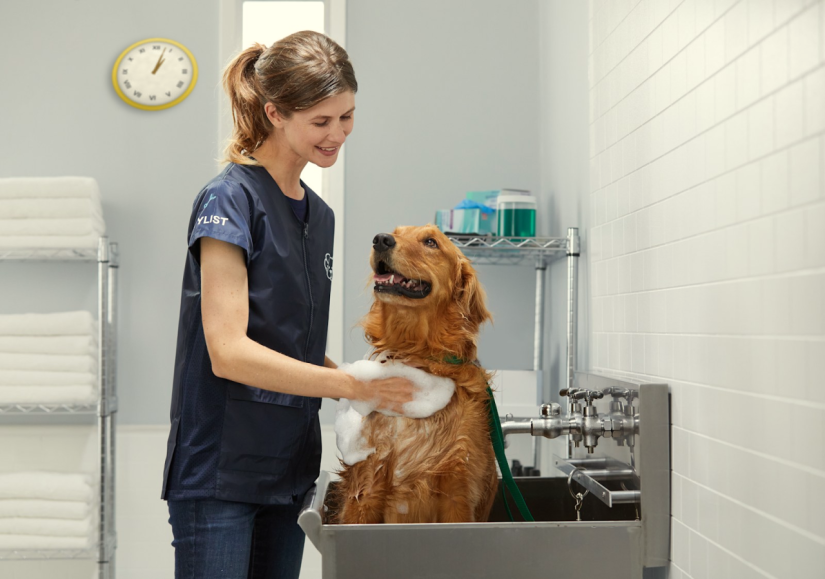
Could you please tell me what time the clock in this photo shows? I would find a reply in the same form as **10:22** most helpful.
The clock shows **1:03**
